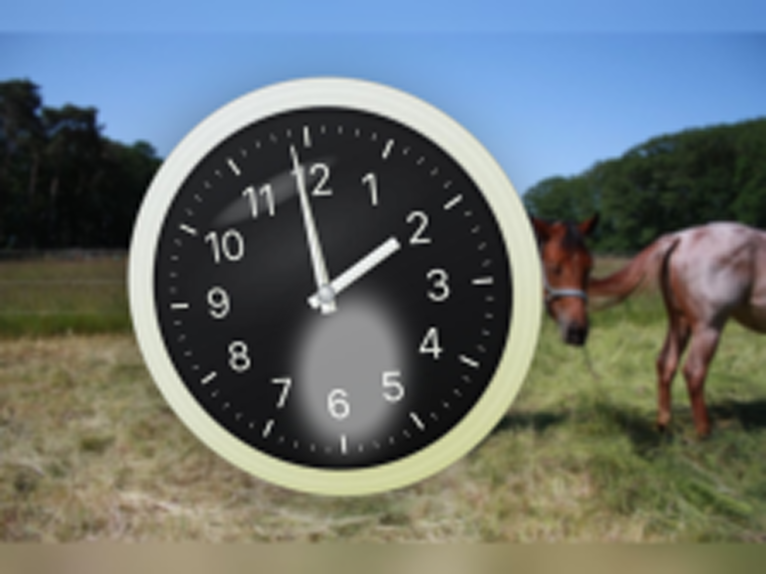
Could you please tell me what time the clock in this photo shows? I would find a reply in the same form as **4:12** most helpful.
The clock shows **1:59**
